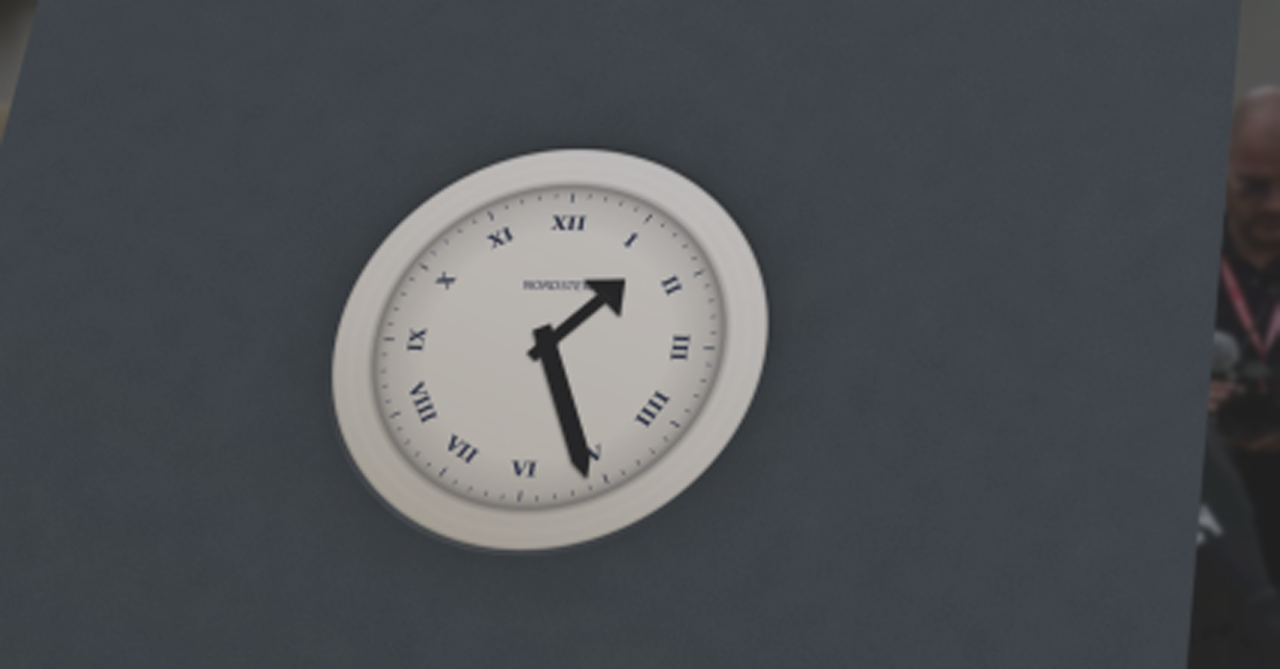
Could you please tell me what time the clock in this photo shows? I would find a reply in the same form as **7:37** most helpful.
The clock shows **1:26**
